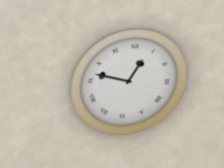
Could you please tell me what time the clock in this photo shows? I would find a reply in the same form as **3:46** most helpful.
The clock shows **12:47**
